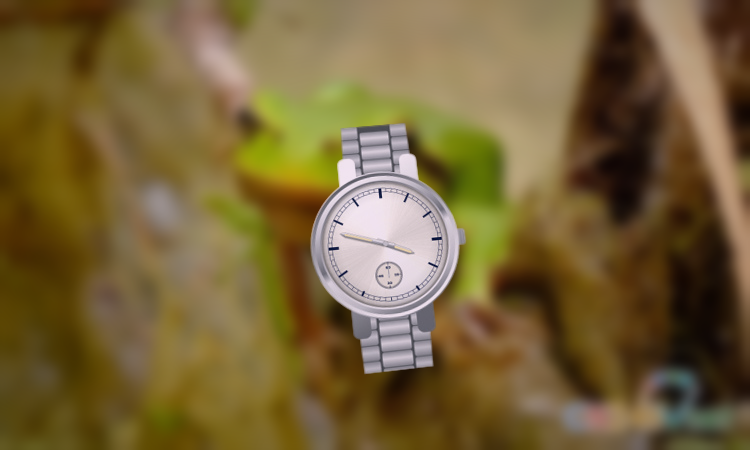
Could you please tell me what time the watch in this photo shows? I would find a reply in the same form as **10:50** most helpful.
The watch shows **3:48**
